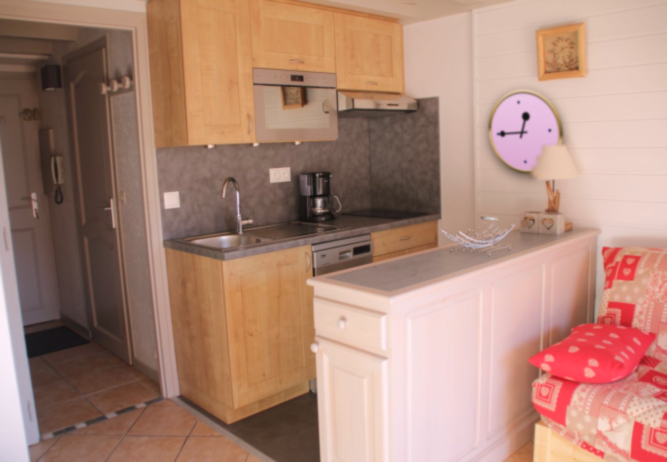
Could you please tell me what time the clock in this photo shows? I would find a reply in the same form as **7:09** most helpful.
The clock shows **12:45**
